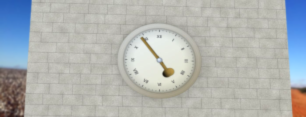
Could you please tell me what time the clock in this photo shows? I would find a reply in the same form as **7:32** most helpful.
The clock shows **4:54**
